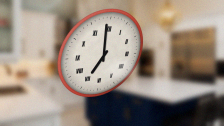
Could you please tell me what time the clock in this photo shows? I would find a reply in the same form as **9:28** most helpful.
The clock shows **6:59**
